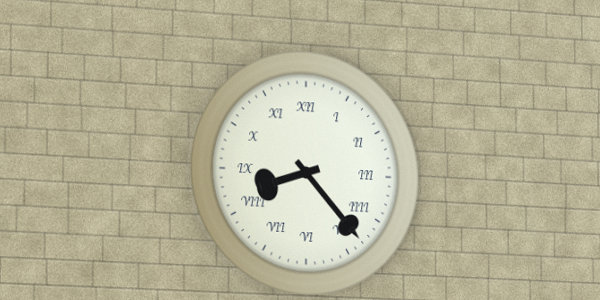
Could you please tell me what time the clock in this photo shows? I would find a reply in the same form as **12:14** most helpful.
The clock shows **8:23**
